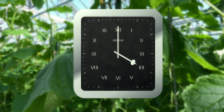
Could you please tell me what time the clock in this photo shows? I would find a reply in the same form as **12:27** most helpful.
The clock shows **4:00**
